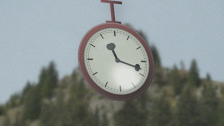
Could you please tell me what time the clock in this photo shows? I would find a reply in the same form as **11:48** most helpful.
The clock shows **11:18**
